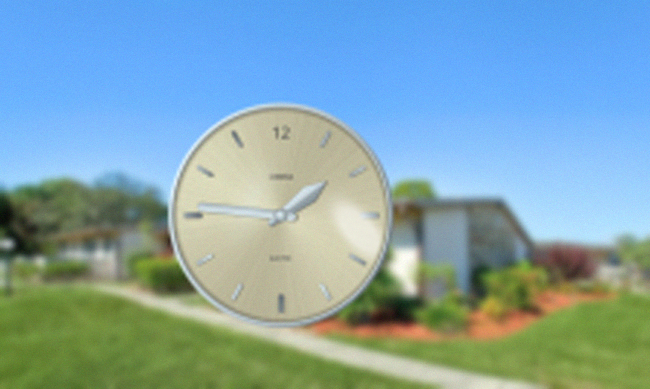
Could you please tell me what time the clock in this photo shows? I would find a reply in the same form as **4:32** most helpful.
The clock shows **1:46**
